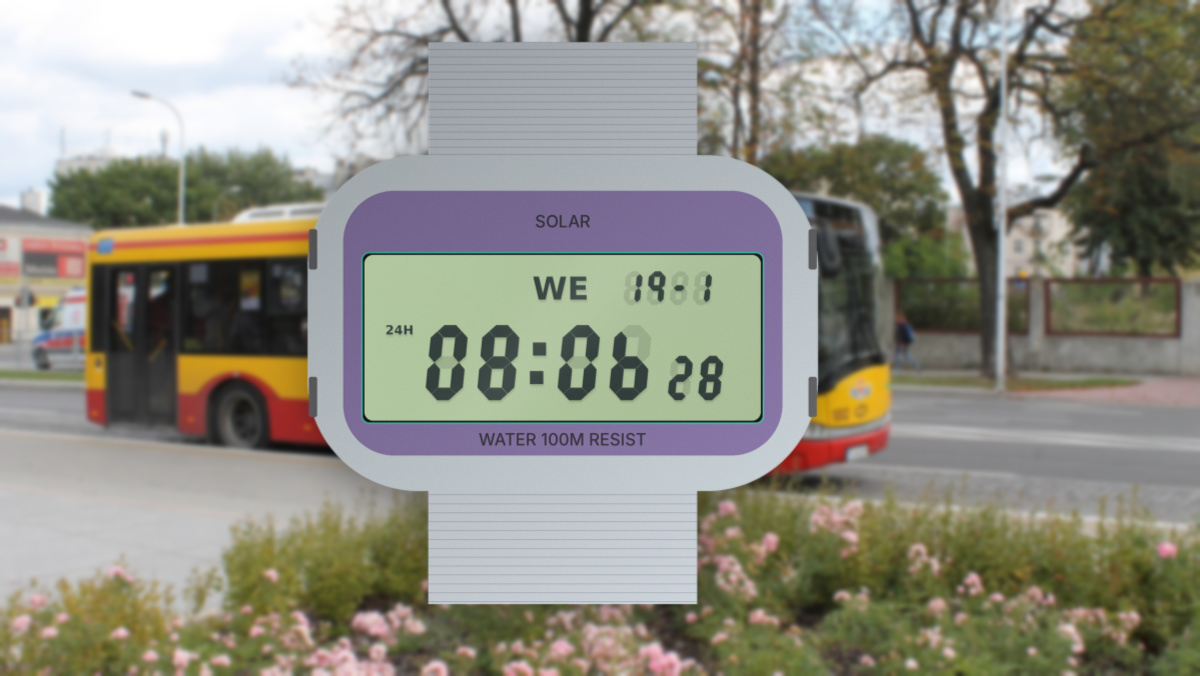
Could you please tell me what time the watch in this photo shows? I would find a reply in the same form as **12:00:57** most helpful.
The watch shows **8:06:28**
